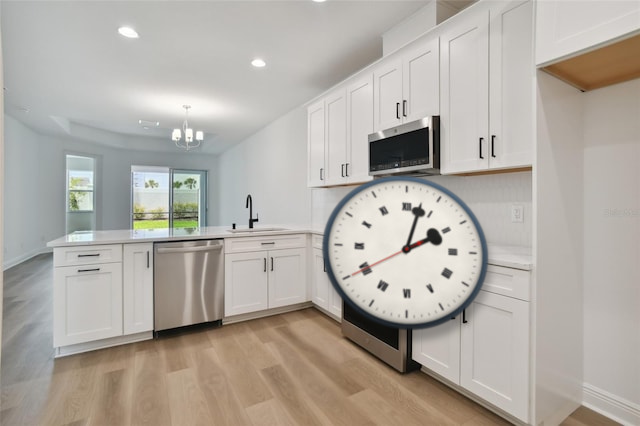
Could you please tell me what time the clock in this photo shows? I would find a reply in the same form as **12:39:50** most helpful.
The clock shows **2:02:40**
